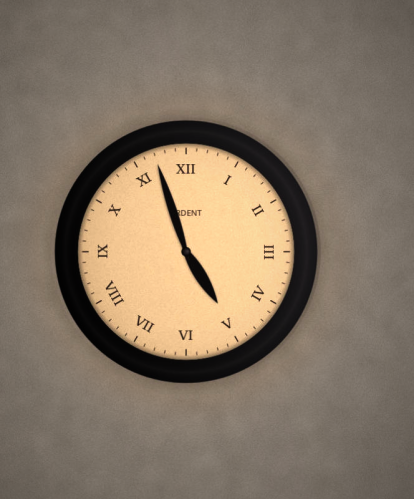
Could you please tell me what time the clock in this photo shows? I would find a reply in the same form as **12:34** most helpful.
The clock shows **4:57**
